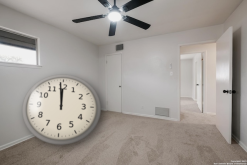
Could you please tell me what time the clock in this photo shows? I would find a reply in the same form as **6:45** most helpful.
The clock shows **11:59**
